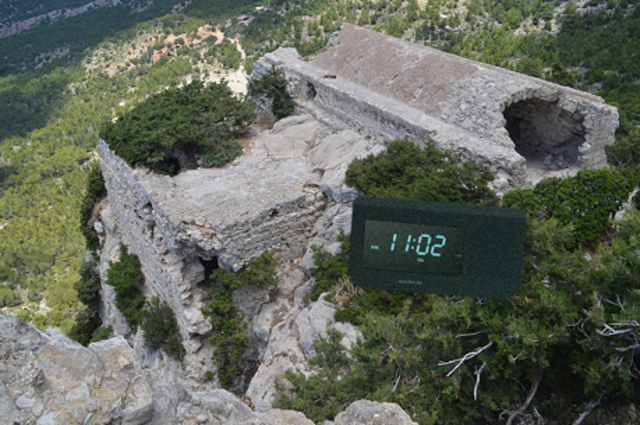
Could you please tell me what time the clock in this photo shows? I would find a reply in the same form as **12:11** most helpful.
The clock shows **11:02**
